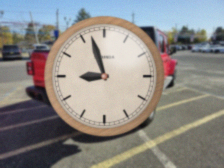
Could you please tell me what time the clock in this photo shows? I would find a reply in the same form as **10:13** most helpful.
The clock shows **8:57**
